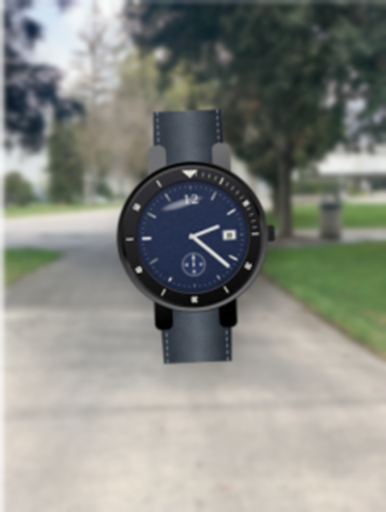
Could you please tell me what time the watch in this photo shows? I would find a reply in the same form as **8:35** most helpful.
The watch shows **2:22**
